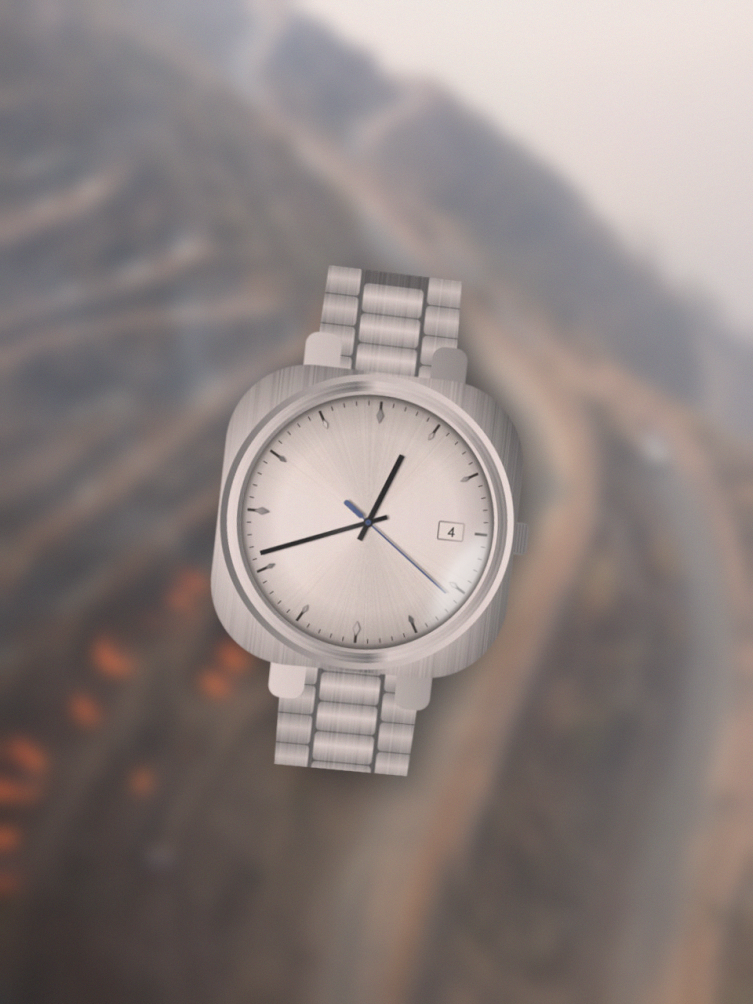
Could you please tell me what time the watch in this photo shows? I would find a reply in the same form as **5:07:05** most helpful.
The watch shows **12:41:21**
